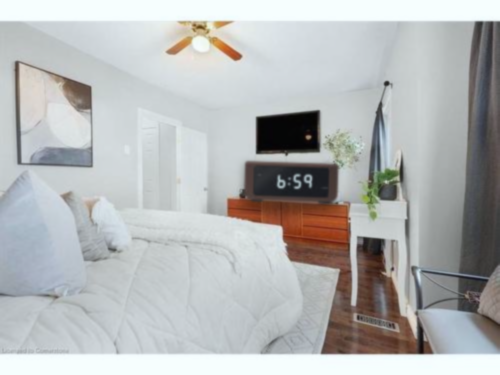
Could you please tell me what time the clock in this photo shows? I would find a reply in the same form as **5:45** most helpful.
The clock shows **6:59**
